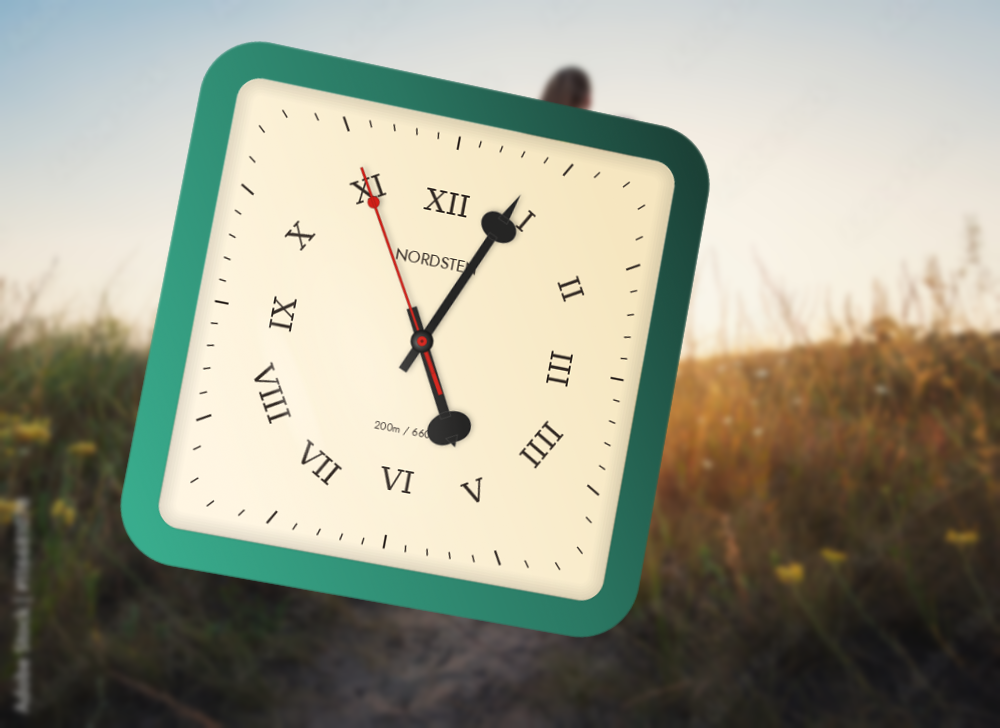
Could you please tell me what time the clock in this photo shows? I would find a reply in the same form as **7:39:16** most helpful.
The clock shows **5:03:55**
